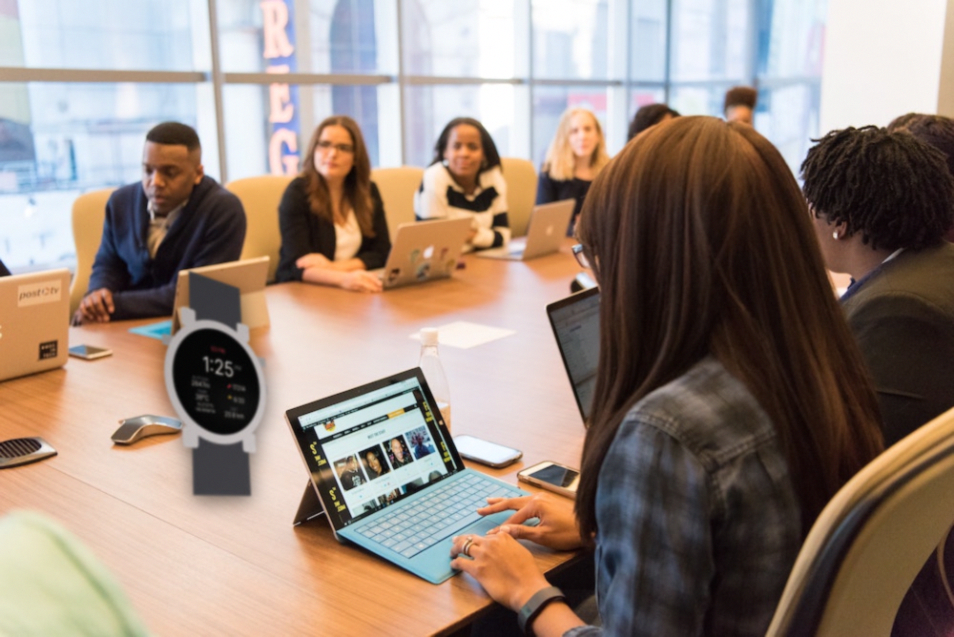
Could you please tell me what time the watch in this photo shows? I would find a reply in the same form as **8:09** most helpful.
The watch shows **1:25**
